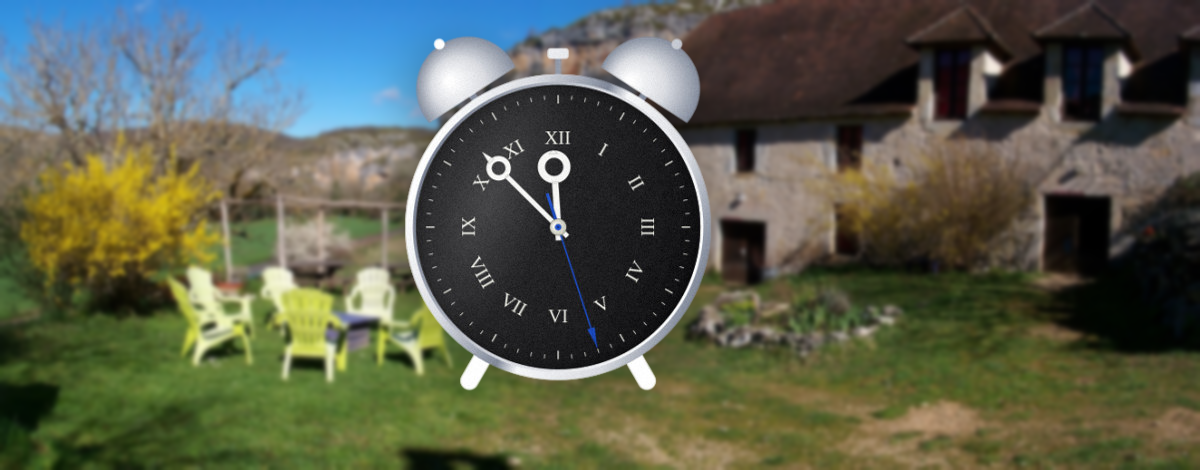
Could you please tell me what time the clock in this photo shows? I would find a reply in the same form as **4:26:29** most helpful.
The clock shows **11:52:27**
